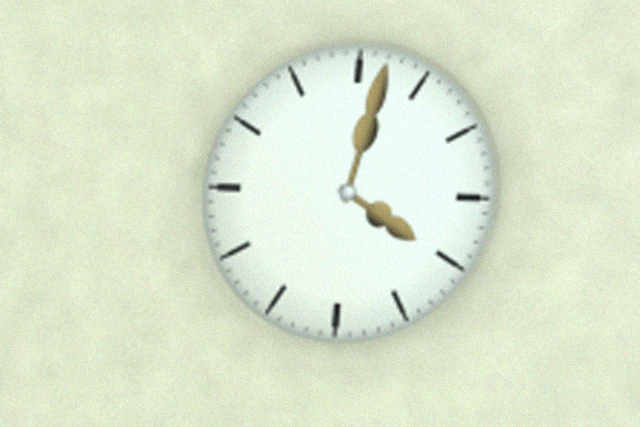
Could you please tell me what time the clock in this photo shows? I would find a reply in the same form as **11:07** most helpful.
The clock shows **4:02**
